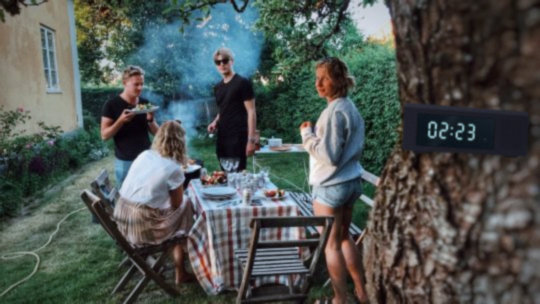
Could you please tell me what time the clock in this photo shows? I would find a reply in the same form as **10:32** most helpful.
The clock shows **2:23**
